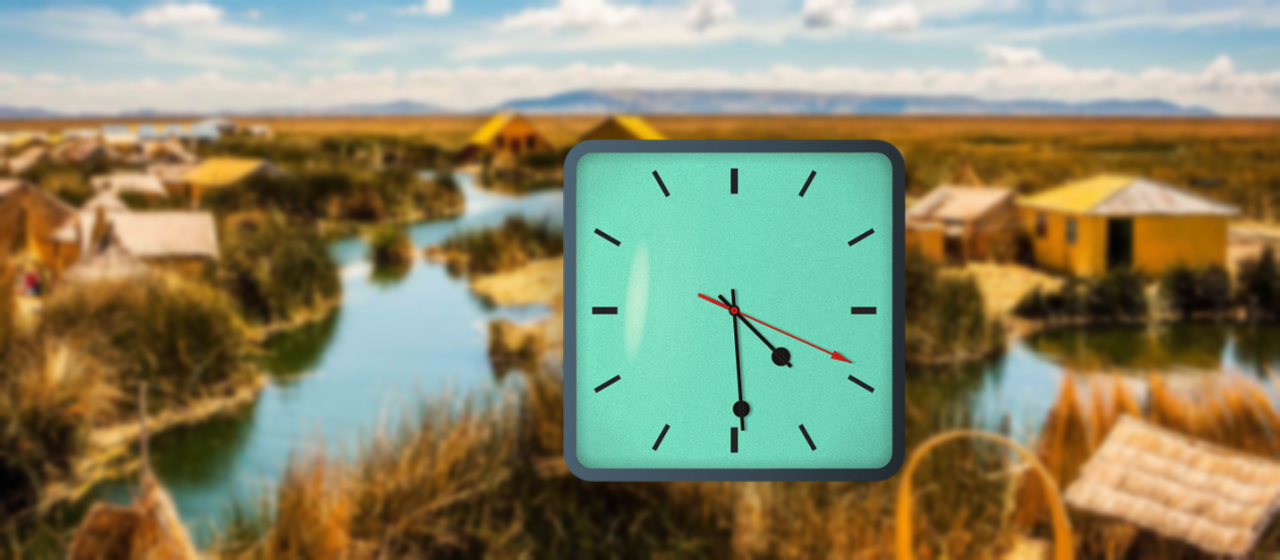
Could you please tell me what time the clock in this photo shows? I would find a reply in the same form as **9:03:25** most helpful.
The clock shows **4:29:19**
